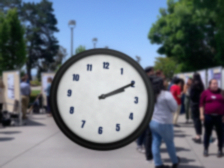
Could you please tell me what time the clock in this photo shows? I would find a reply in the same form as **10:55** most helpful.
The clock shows **2:10**
